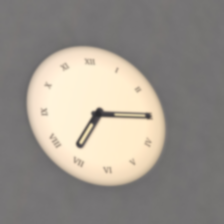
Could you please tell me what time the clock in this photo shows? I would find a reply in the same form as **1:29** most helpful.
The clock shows **7:15**
